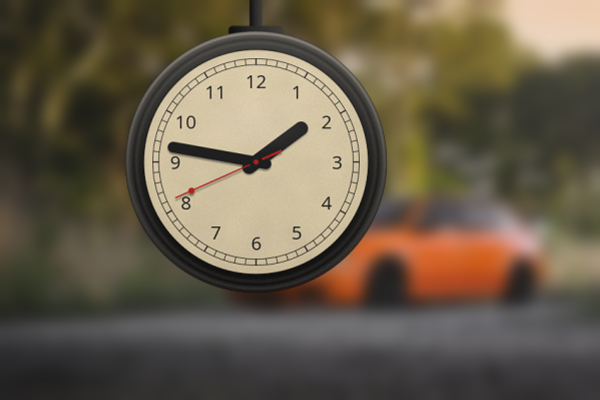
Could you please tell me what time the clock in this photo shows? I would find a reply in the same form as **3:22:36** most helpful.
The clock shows **1:46:41**
